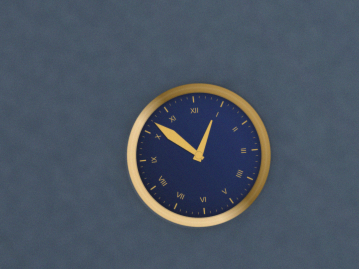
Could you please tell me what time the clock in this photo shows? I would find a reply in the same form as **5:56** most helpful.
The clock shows **12:52**
